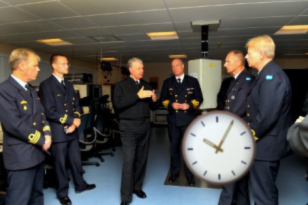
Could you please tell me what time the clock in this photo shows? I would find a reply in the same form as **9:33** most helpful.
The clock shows **10:05**
